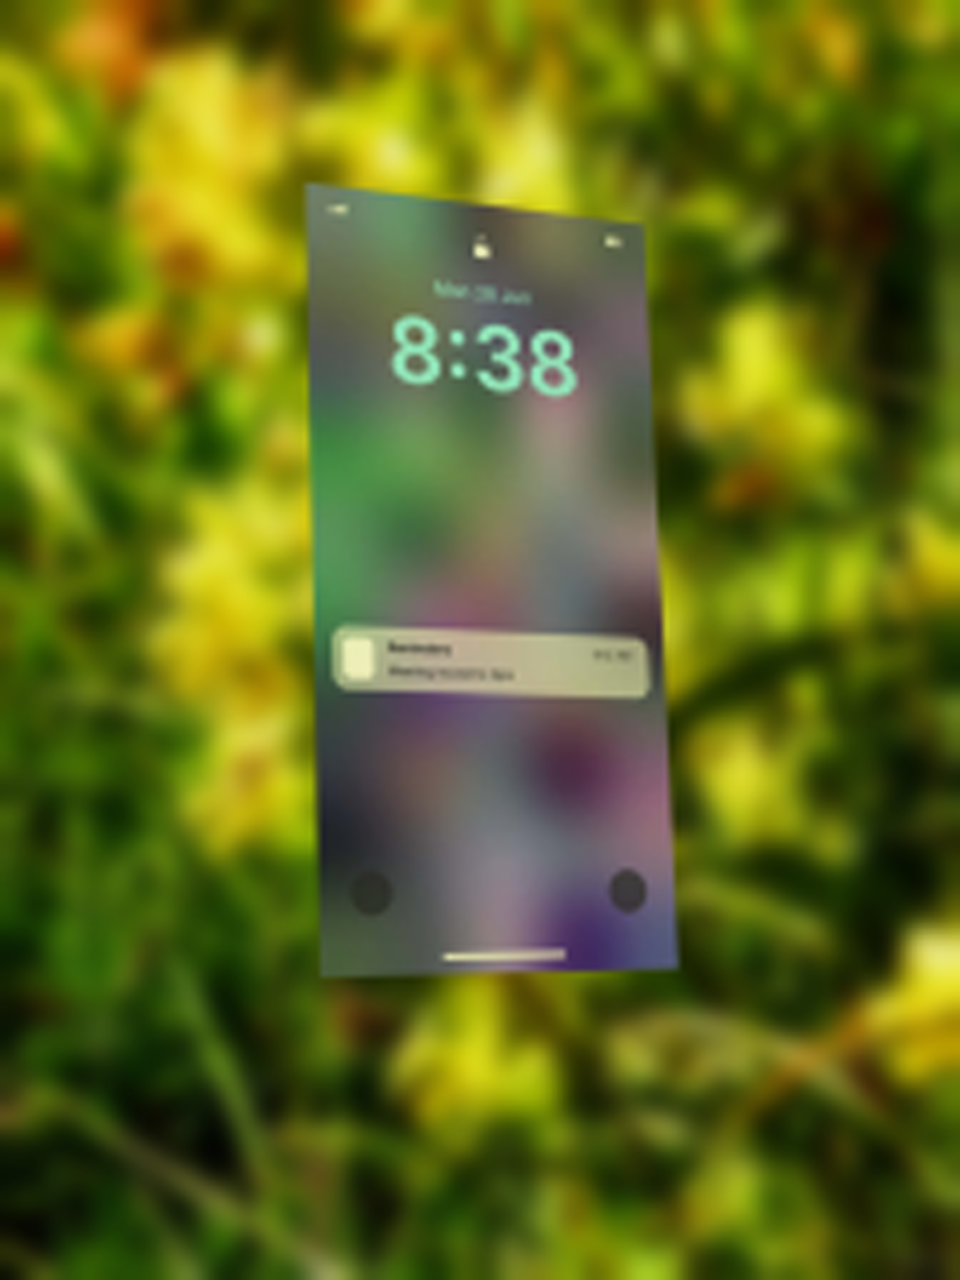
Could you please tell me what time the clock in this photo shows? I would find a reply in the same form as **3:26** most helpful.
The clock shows **8:38**
